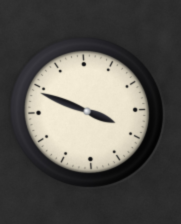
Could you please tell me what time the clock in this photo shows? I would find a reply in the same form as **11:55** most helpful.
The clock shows **3:49**
